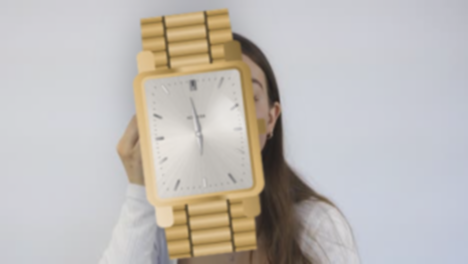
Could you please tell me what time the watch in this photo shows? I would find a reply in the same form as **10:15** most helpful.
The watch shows **5:59**
